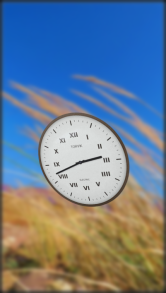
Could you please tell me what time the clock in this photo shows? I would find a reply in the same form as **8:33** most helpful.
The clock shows **2:42**
